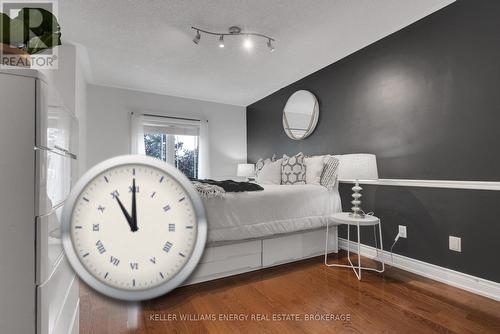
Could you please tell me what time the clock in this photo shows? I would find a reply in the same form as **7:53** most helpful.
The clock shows **11:00**
